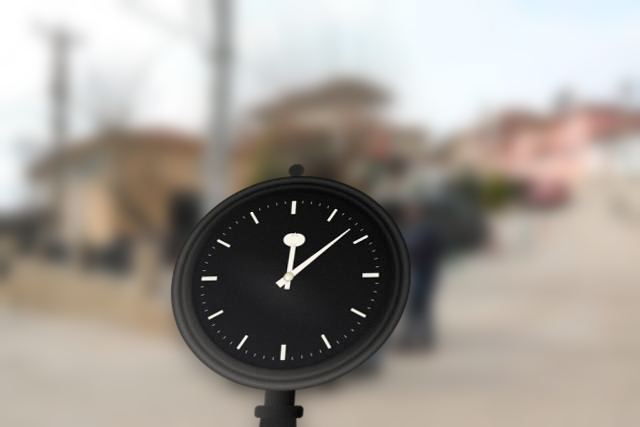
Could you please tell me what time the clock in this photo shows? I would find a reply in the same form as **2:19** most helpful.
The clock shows **12:08**
